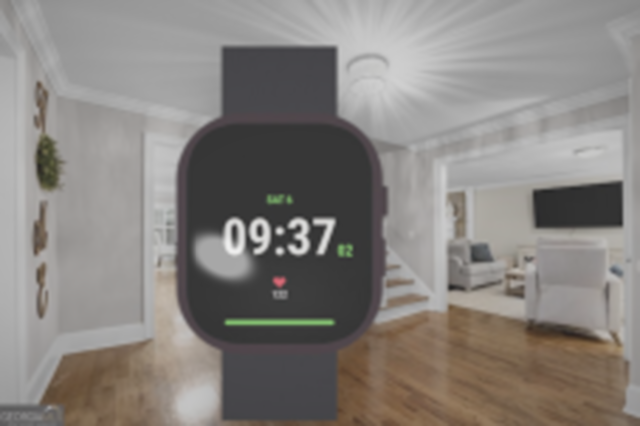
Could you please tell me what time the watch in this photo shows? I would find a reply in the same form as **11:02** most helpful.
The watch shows **9:37**
